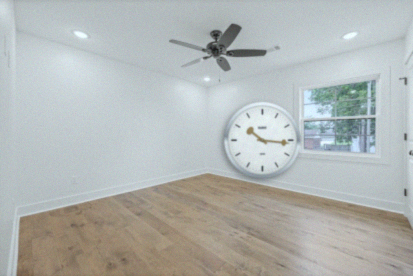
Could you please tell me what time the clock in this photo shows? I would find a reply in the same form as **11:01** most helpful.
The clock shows **10:16**
